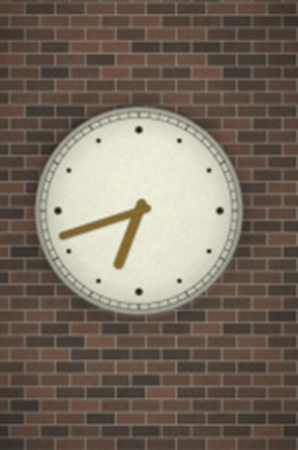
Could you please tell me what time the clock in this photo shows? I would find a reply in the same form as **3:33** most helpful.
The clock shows **6:42**
